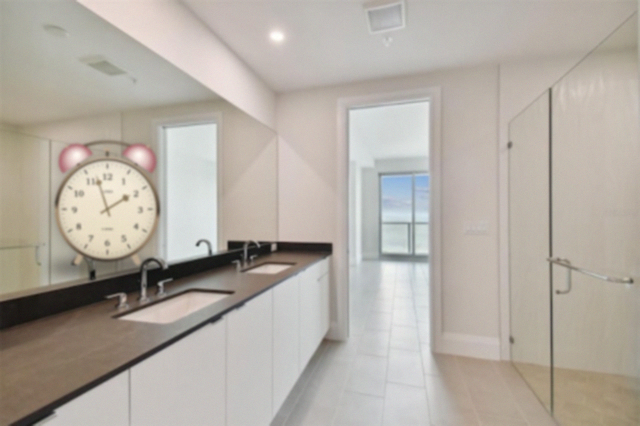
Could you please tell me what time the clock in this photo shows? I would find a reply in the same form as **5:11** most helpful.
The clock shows **1:57**
